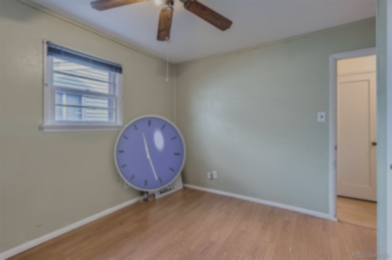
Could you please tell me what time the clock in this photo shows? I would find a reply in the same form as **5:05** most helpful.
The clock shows **11:26**
